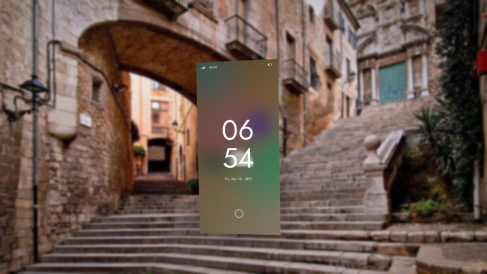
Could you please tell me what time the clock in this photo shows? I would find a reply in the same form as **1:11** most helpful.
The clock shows **6:54**
